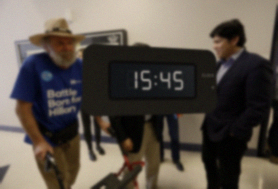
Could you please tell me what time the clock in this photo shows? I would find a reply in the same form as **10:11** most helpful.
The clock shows **15:45**
